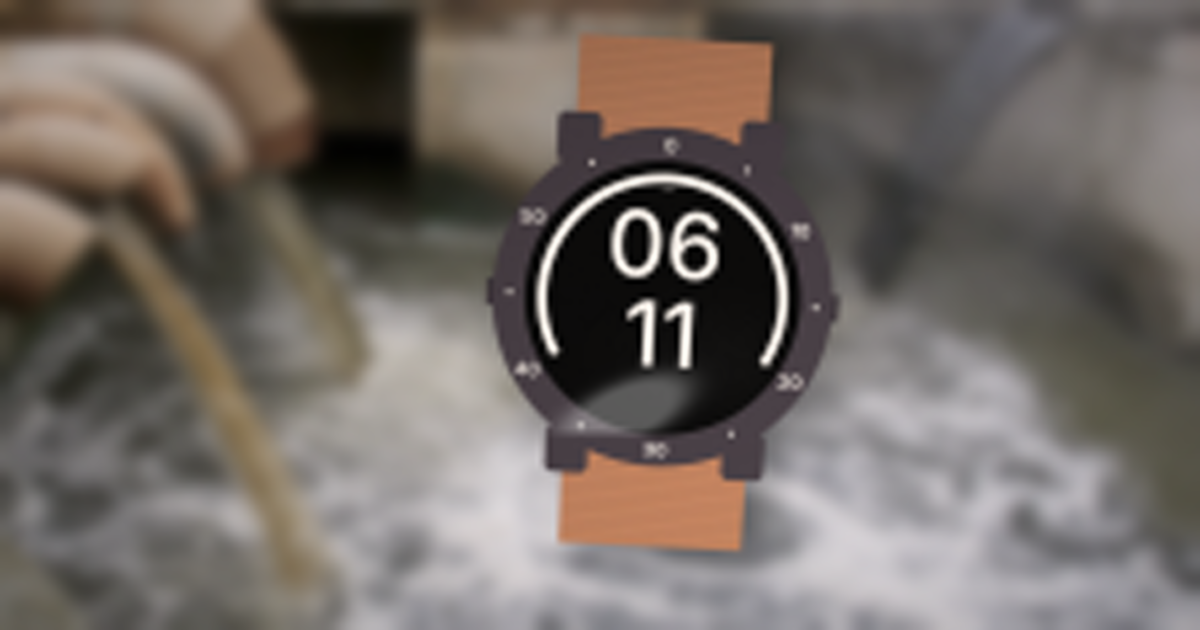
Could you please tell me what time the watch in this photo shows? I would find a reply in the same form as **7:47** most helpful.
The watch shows **6:11**
